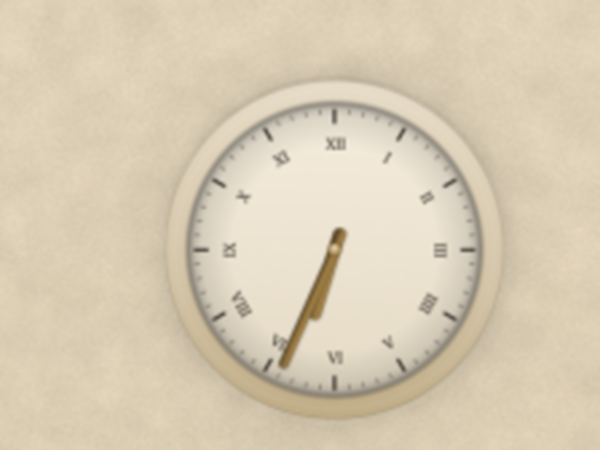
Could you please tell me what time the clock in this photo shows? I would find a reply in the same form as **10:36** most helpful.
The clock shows **6:34**
